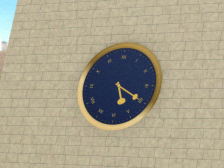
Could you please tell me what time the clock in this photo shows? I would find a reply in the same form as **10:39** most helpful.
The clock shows **5:20**
